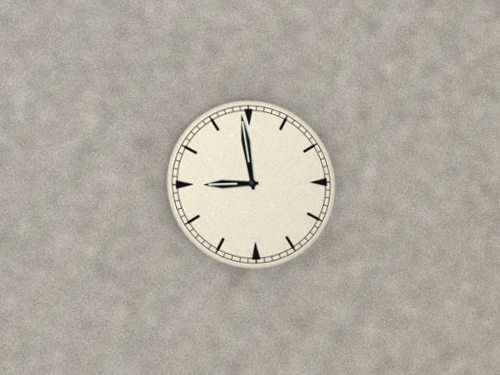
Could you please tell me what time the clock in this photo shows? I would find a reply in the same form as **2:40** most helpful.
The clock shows **8:59**
